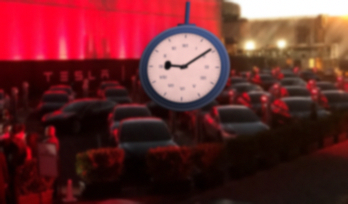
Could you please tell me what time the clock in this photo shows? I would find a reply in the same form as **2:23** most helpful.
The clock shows **9:09**
